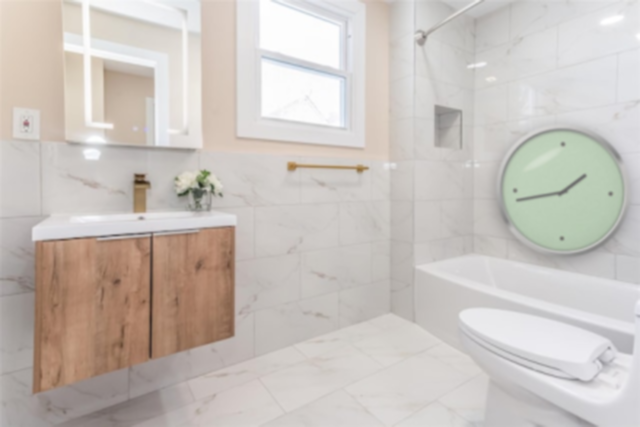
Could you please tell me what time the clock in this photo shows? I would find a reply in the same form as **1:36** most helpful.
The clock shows **1:43**
